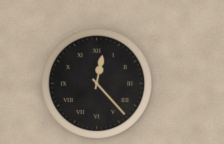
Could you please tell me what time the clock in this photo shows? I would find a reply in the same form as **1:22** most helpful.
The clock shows **12:23**
